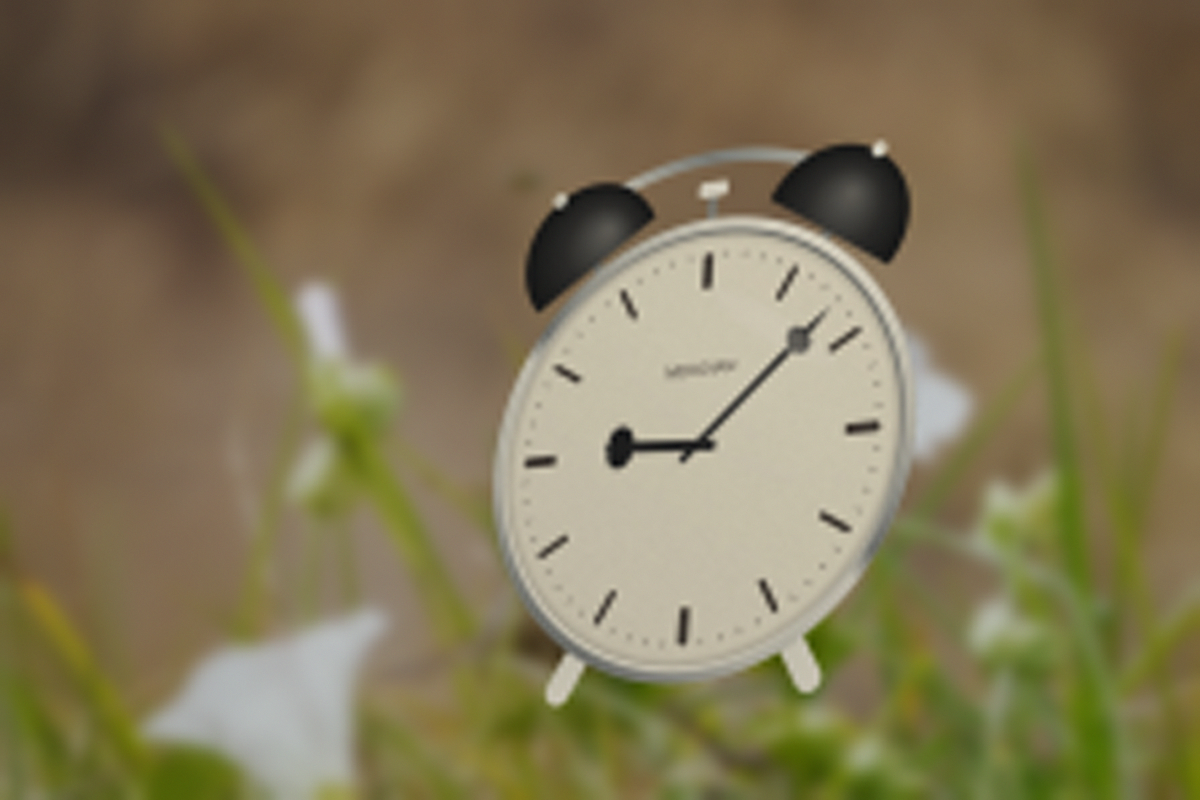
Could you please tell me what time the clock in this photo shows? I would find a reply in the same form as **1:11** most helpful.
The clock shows **9:08**
